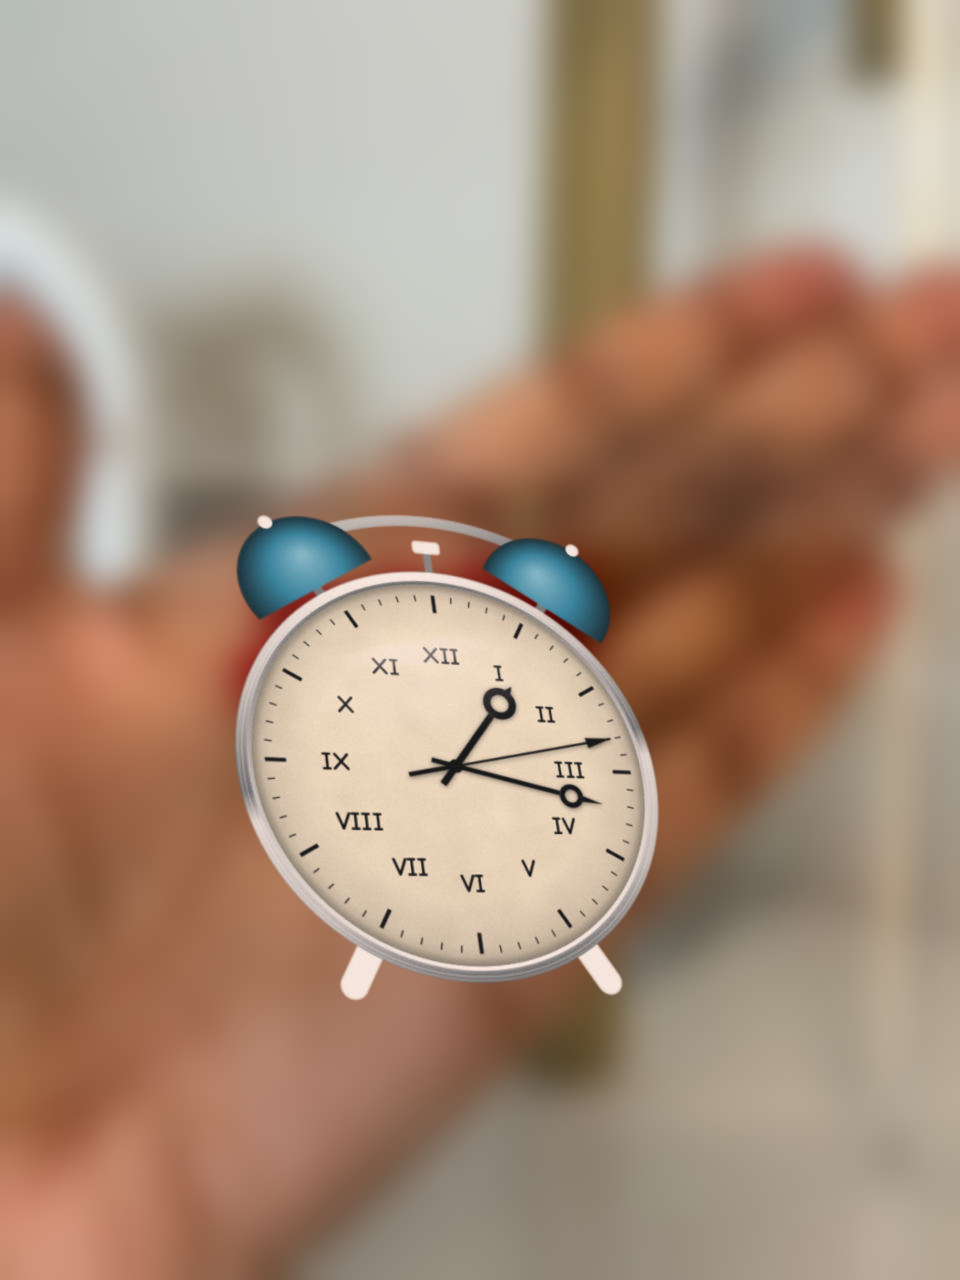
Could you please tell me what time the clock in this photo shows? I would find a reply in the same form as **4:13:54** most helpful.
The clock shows **1:17:13**
